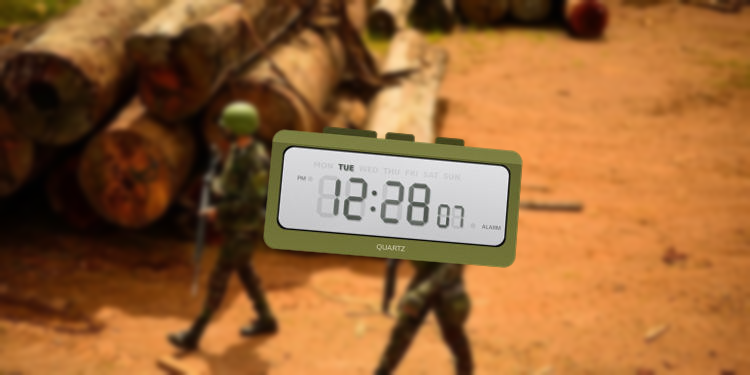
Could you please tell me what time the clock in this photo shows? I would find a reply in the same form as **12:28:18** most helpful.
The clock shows **12:28:07**
